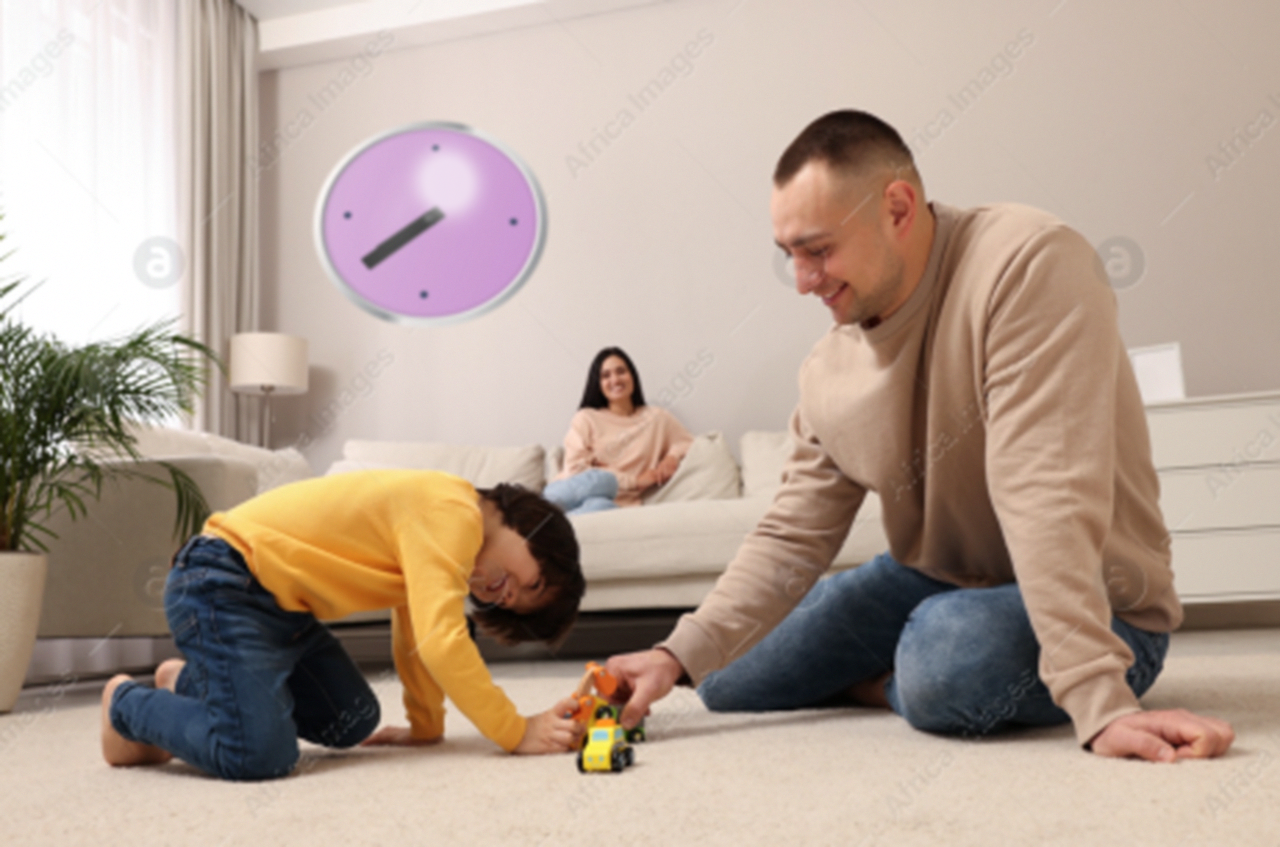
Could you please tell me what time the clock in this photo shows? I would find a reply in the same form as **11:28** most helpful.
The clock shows **7:38**
